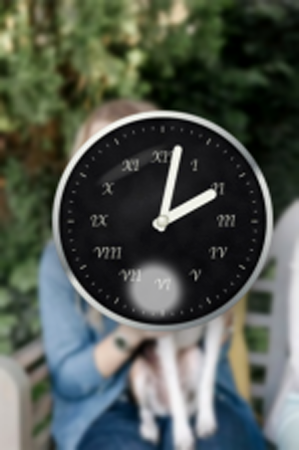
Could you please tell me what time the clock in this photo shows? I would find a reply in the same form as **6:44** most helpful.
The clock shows **2:02**
